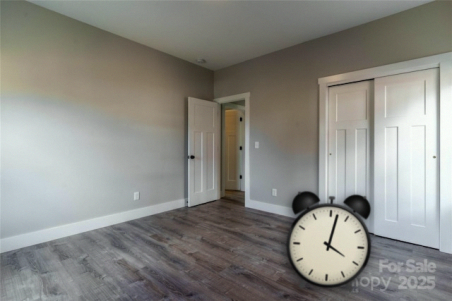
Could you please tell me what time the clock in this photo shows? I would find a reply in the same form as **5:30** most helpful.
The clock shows **4:02**
